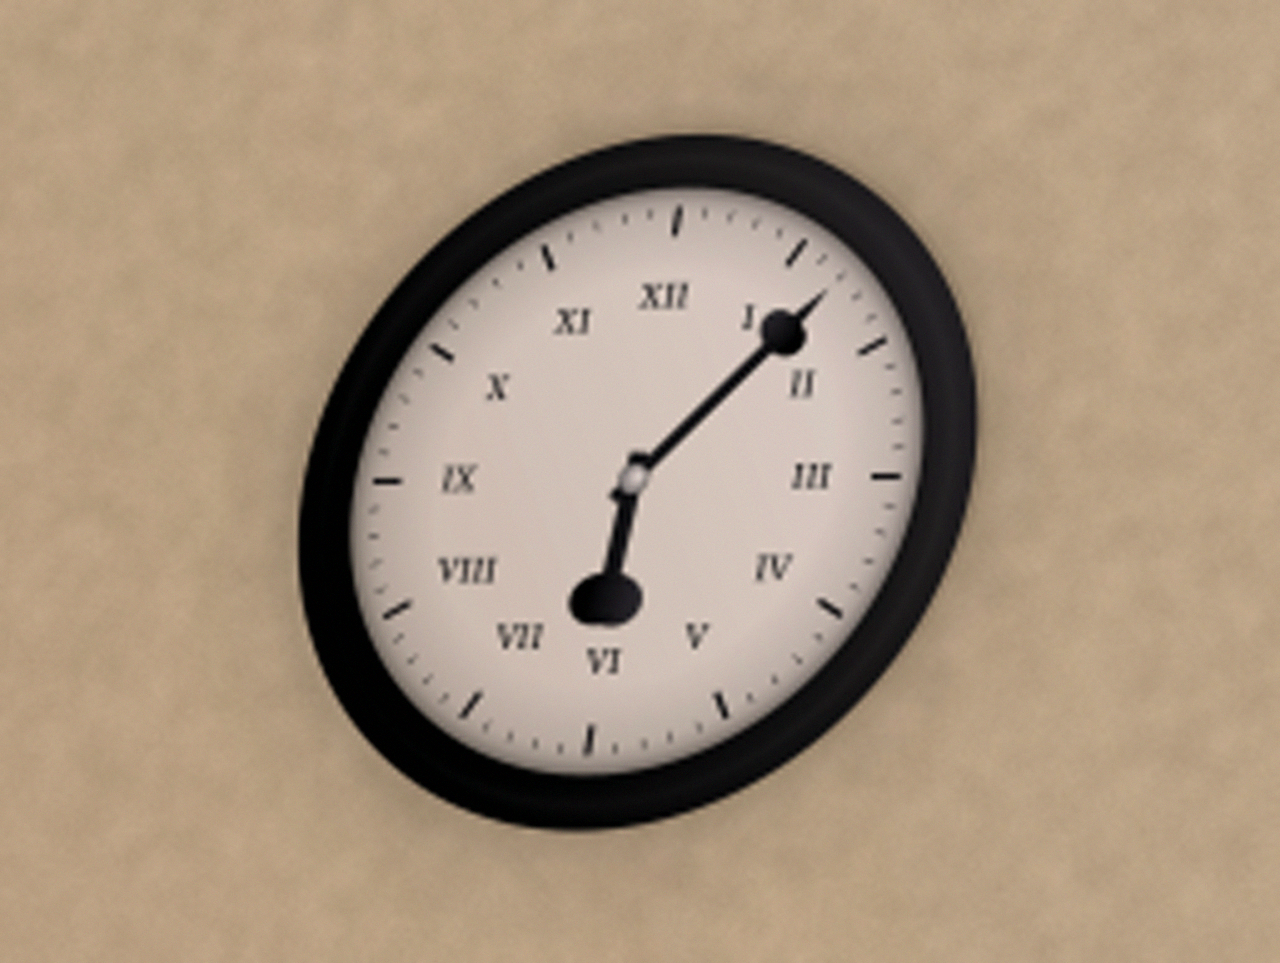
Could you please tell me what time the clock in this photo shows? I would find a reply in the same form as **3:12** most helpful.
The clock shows **6:07**
